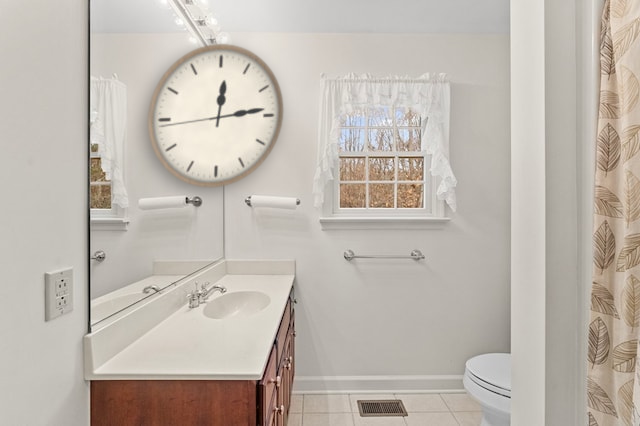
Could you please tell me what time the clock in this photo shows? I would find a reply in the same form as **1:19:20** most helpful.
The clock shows **12:13:44**
